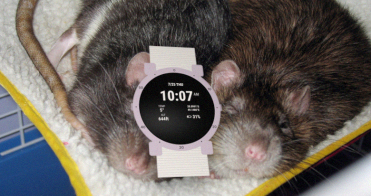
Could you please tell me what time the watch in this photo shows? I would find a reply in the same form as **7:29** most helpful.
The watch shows **10:07**
